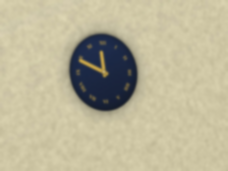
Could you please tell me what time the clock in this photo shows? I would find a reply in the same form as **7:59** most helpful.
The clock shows **11:49**
